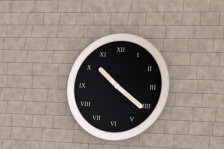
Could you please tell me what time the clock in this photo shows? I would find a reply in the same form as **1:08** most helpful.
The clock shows **10:21**
